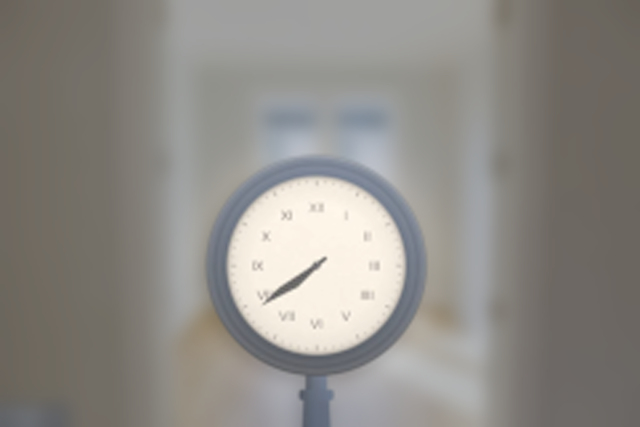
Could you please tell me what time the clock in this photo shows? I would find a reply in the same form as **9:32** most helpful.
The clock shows **7:39**
